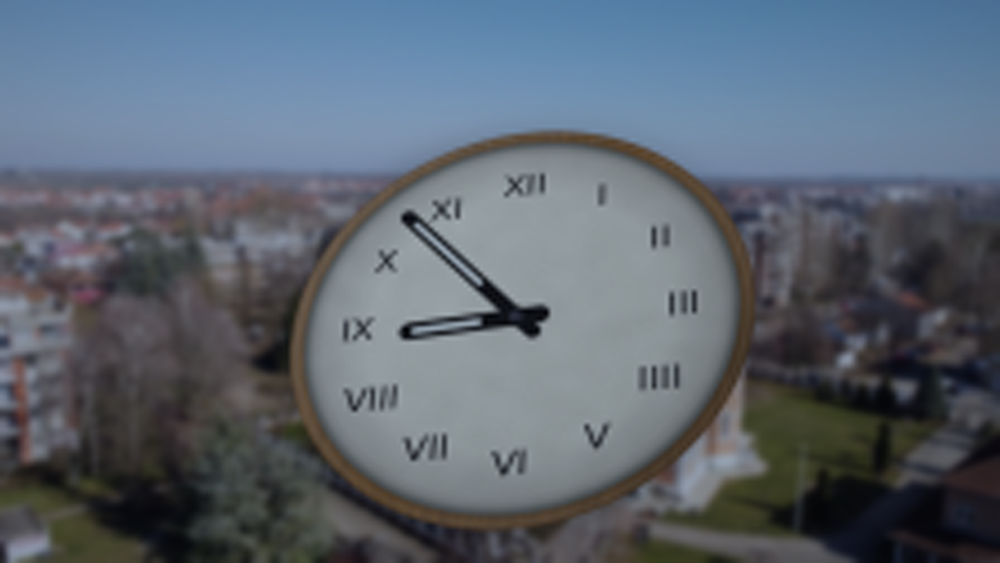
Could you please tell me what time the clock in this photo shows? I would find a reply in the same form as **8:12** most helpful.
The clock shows **8:53**
